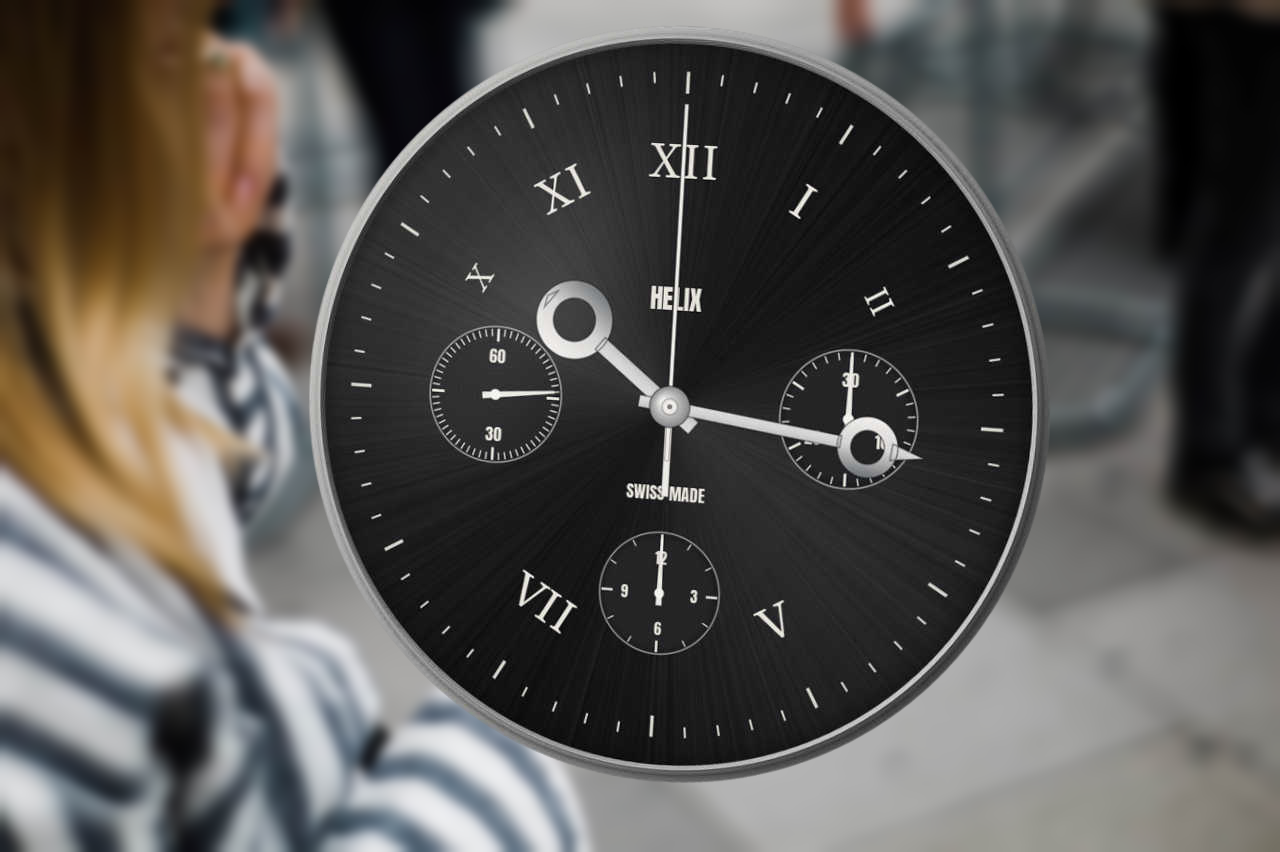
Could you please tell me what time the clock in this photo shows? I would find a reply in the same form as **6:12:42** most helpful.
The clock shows **10:16:14**
